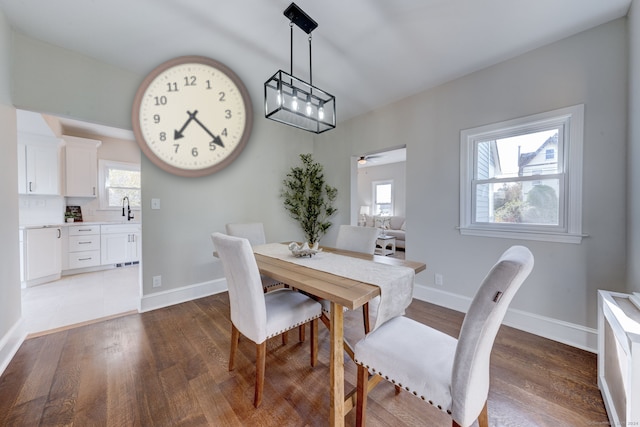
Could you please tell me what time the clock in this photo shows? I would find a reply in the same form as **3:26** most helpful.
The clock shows **7:23**
